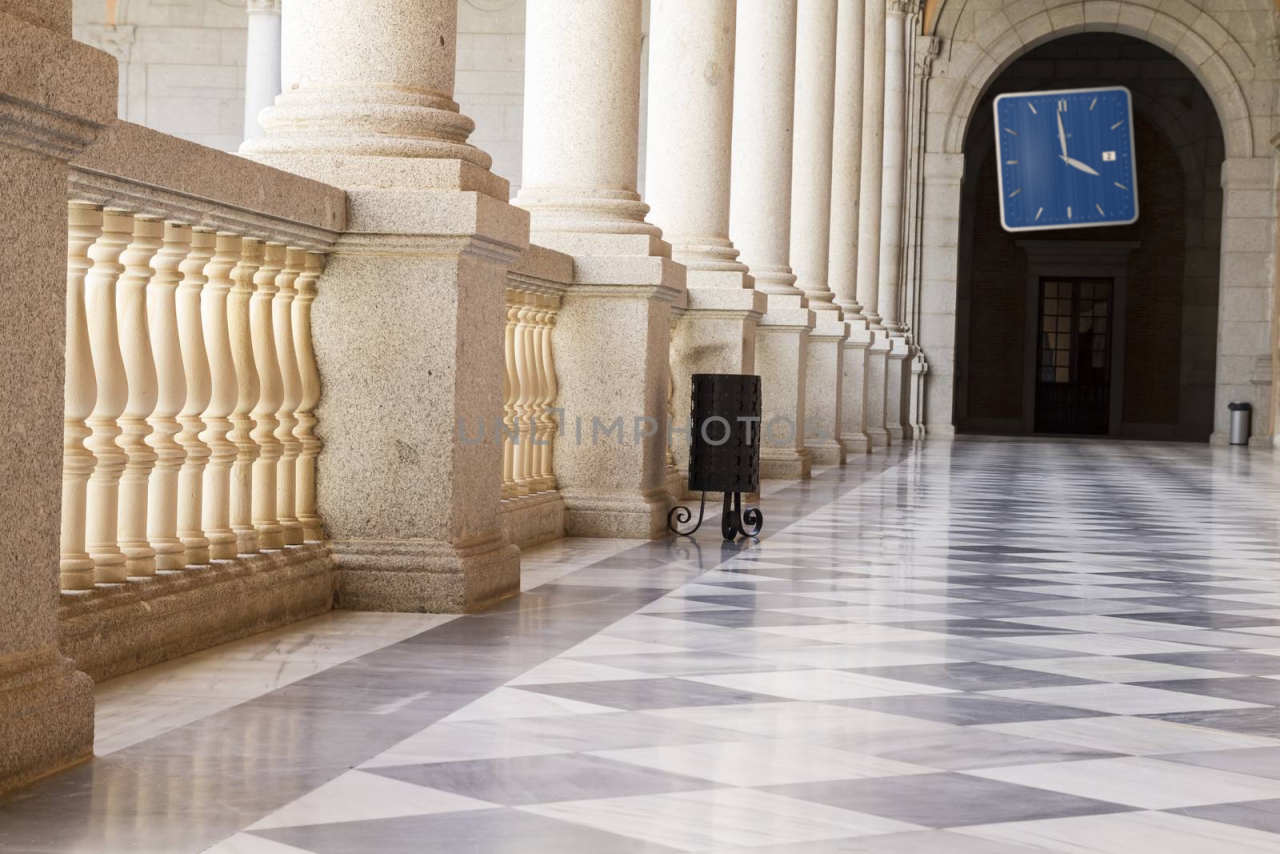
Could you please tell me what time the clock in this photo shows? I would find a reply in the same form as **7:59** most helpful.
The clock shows **3:59**
